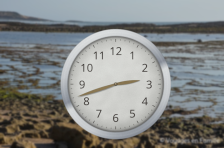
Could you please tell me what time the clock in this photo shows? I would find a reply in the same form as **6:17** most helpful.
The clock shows **2:42**
